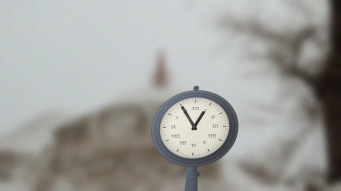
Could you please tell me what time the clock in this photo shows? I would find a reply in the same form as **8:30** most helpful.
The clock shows **12:55**
